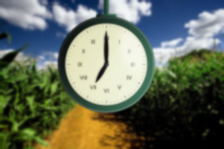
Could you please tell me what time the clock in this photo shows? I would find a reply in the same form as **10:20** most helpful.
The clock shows **7:00**
